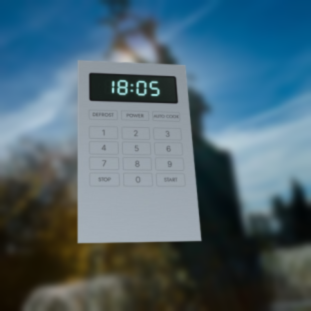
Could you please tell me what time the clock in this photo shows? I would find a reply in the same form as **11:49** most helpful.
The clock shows **18:05**
